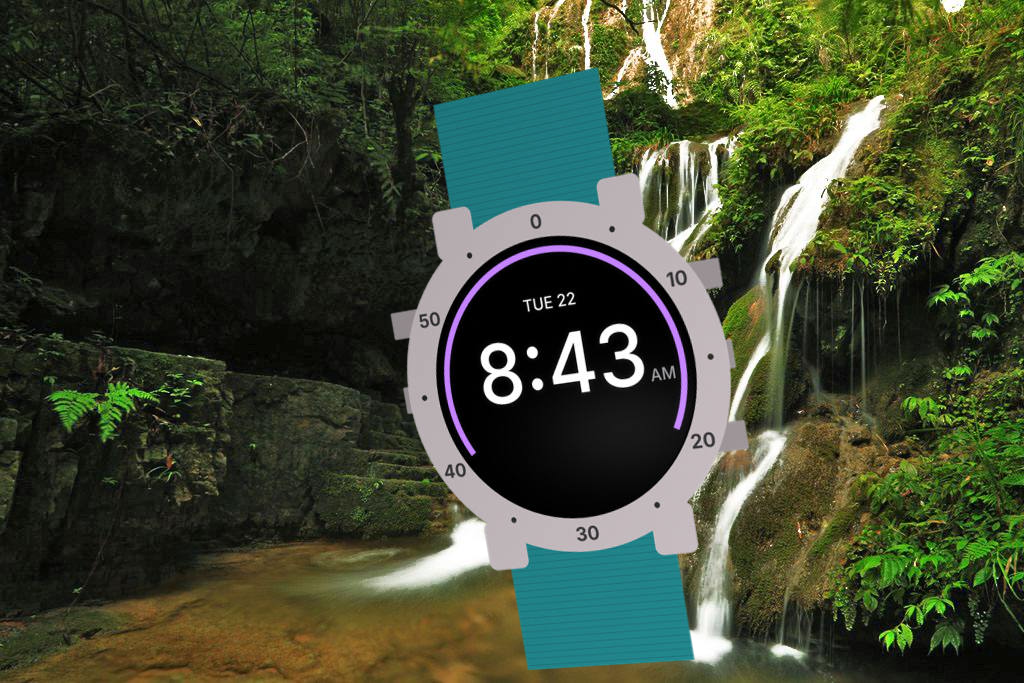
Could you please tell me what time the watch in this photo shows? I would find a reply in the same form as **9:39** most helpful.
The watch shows **8:43**
